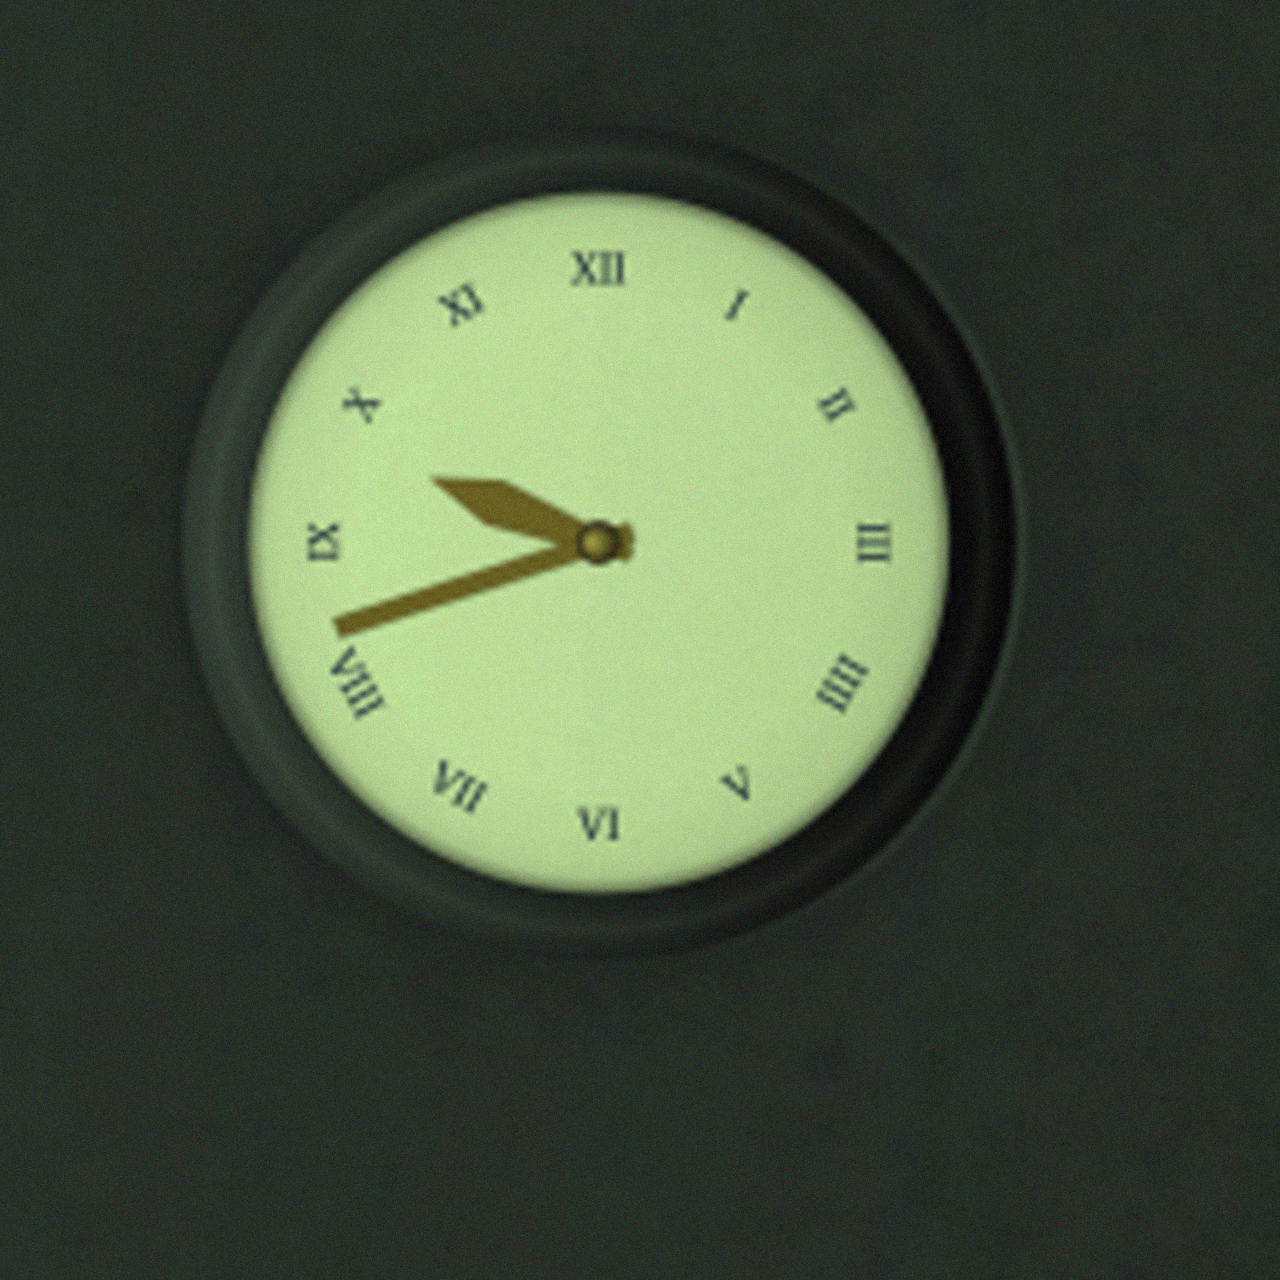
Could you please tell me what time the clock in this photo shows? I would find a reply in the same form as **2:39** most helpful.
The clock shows **9:42**
